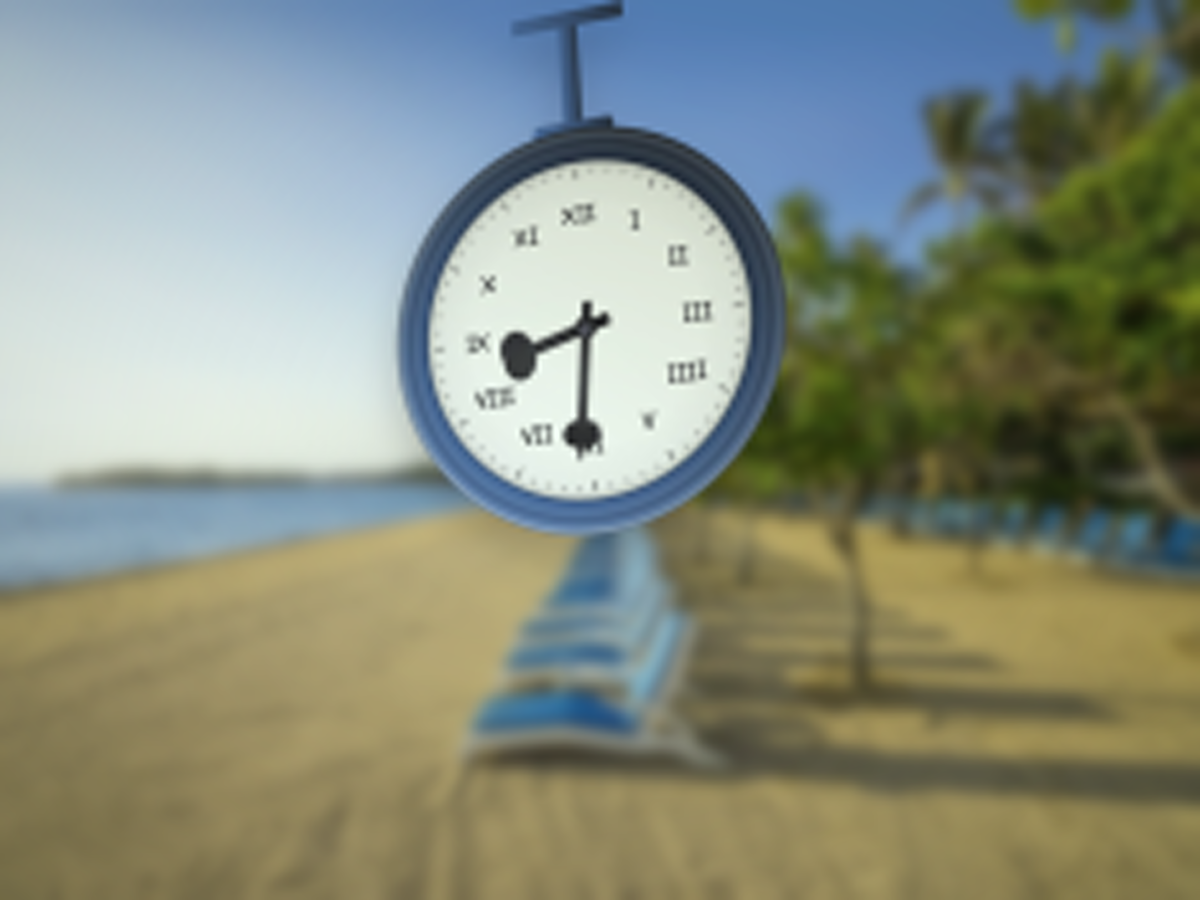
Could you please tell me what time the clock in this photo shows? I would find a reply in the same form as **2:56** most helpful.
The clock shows **8:31**
